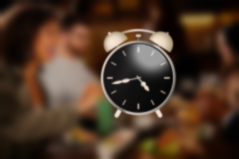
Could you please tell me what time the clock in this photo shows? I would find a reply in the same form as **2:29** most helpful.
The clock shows **4:43**
